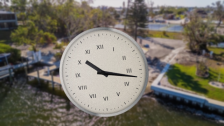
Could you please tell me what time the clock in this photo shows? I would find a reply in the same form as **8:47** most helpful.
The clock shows **10:17**
